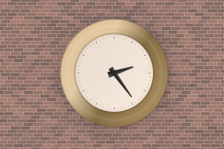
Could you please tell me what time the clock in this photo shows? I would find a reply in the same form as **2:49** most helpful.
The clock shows **2:24**
